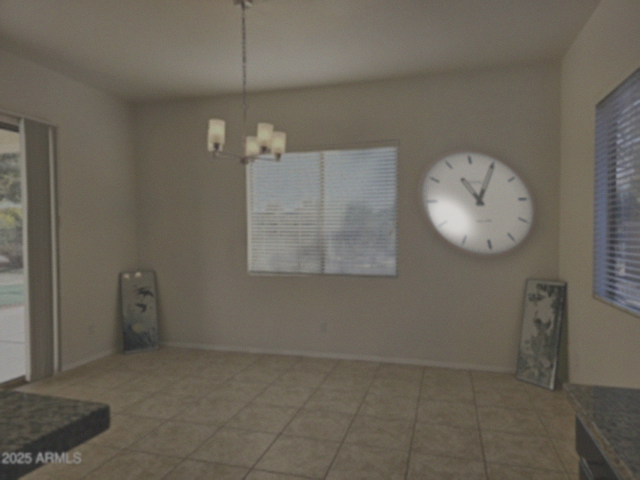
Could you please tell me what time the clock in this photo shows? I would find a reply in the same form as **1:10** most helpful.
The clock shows **11:05**
